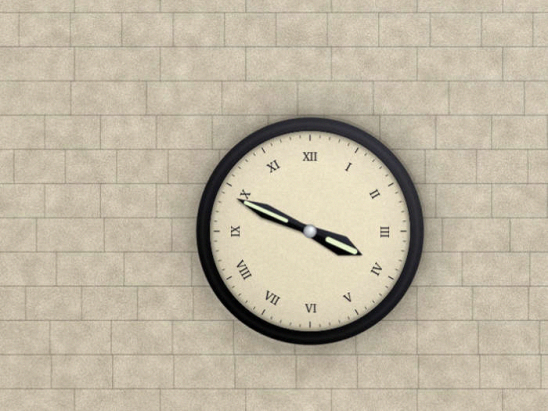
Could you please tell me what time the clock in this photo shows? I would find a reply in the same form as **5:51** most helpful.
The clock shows **3:49**
